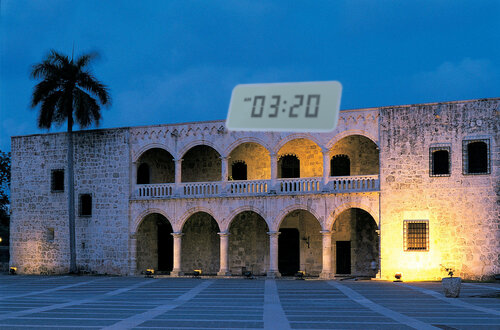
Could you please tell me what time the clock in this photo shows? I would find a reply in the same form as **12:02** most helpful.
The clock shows **3:20**
